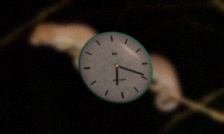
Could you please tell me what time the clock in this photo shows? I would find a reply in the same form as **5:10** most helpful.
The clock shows **6:19**
